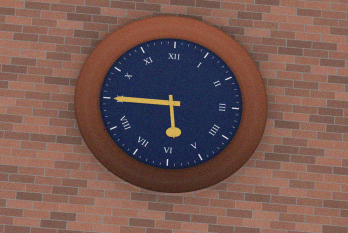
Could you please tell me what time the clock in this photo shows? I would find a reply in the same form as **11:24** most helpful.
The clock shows **5:45**
